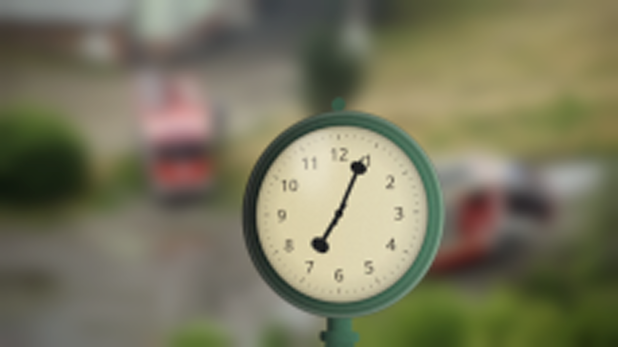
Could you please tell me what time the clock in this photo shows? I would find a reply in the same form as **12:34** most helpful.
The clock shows **7:04**
